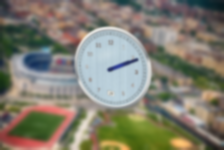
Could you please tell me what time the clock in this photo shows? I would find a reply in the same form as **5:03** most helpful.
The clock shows **2:11**
